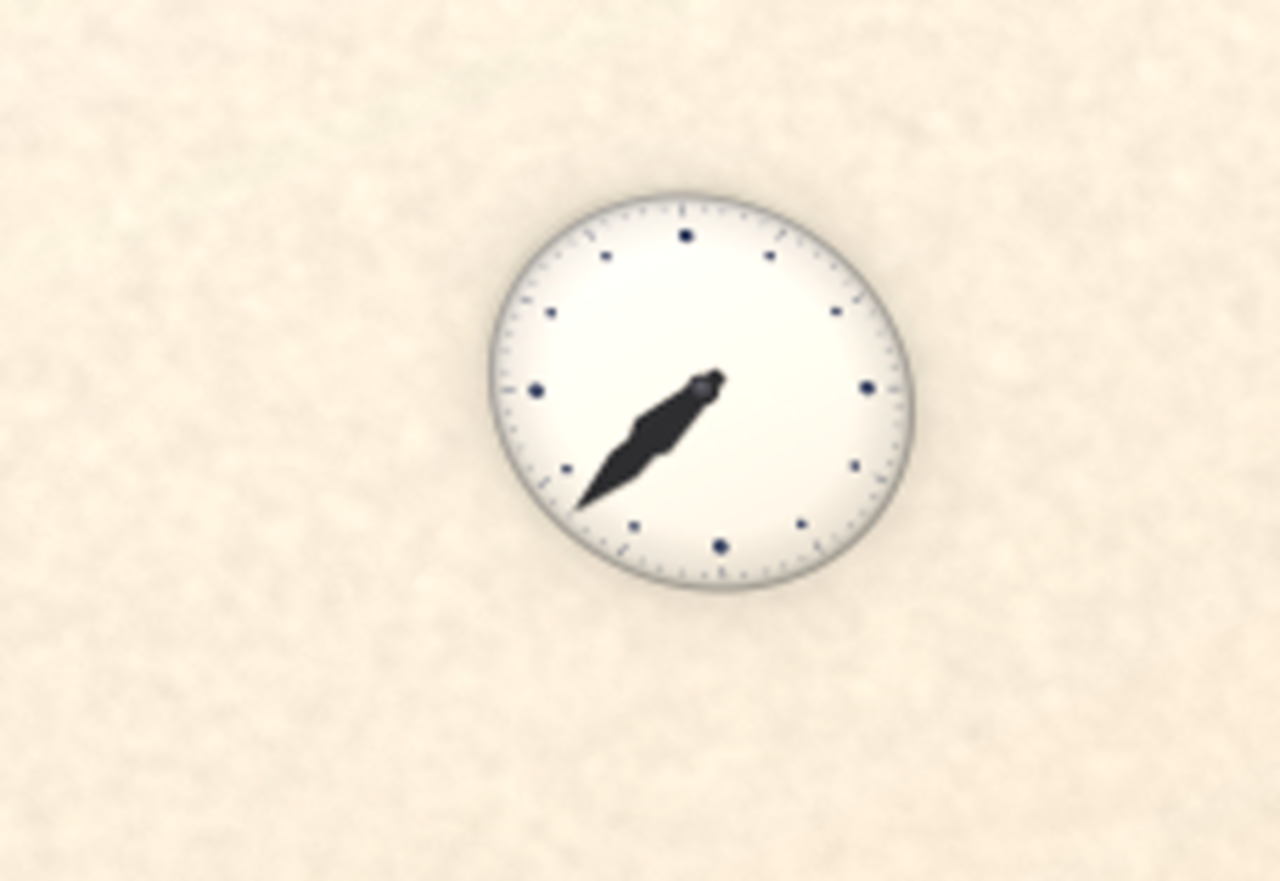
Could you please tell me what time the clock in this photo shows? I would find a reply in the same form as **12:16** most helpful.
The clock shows **7:38**
